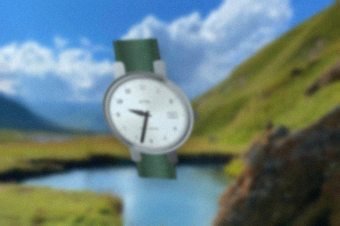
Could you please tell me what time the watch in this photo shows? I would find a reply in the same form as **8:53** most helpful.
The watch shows **9:33**
